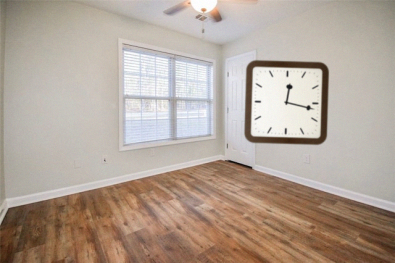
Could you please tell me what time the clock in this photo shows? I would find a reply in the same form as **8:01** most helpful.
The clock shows **12:17**
